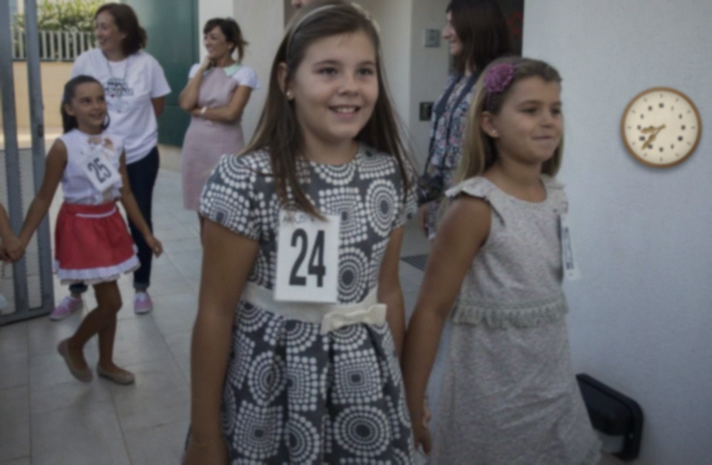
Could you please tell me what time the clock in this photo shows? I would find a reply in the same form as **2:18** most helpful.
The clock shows **8:37**
